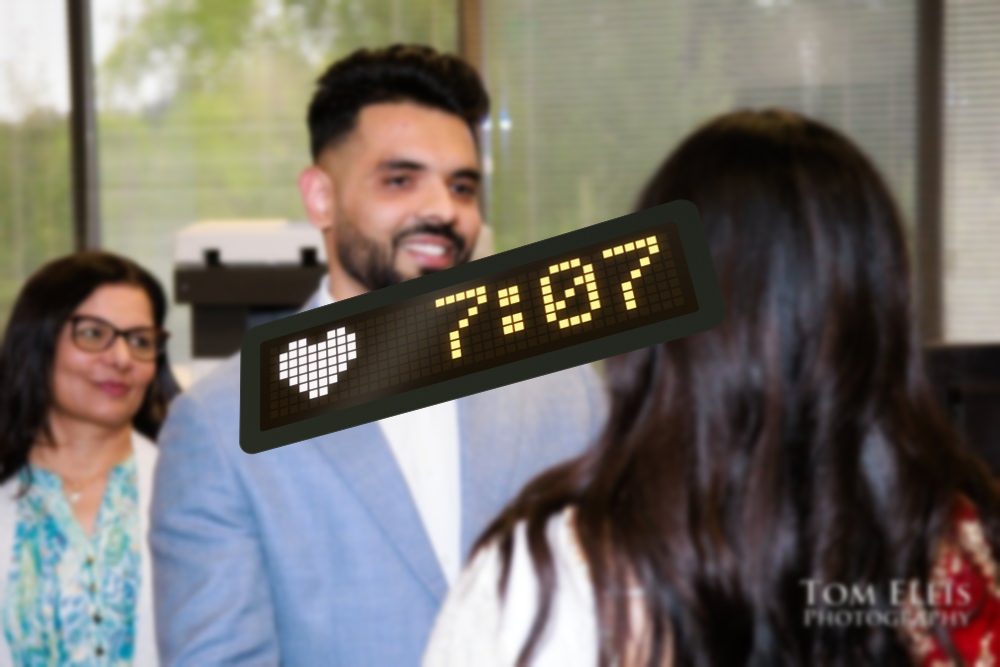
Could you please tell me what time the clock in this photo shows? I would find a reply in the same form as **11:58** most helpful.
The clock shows **7:07**
